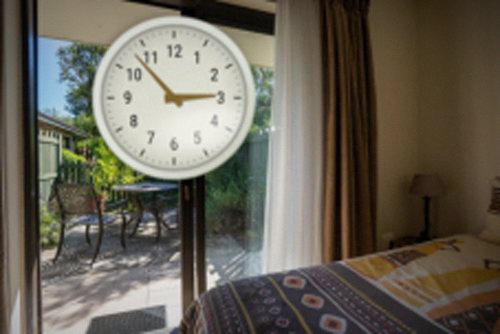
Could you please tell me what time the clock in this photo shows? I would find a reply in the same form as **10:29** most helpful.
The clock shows **2:53**
